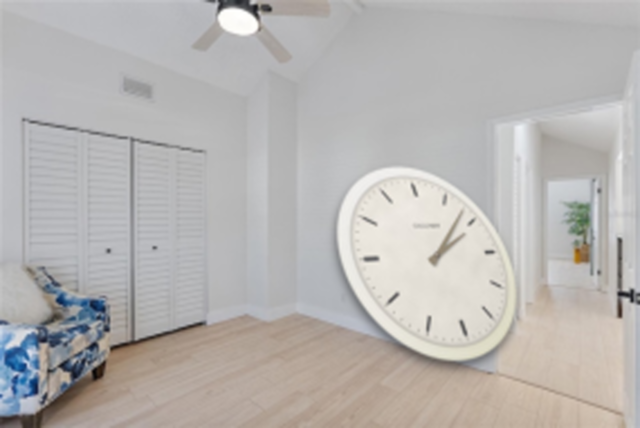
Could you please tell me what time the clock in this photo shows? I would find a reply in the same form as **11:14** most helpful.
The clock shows **2:08**
